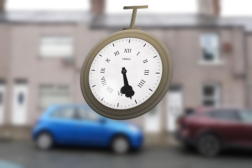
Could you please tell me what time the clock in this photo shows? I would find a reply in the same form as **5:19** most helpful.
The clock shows **5:26**
